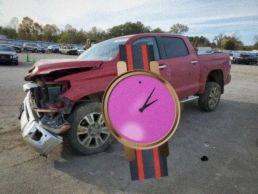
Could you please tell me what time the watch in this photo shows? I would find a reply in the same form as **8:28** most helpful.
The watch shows **2:06**
